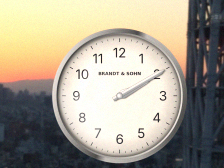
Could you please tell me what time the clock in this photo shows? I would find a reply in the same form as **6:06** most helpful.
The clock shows **2:10**
